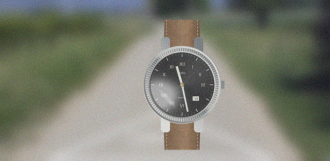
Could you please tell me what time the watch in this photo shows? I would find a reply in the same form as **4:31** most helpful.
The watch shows **11:28**
